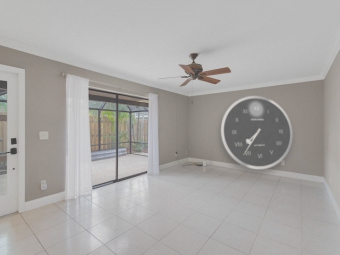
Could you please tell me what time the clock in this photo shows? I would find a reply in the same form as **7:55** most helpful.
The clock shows **7:36**
